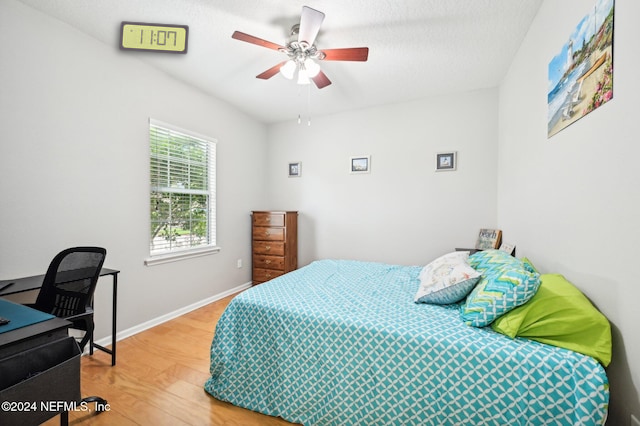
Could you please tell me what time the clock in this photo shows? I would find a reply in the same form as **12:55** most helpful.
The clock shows **11:07**
